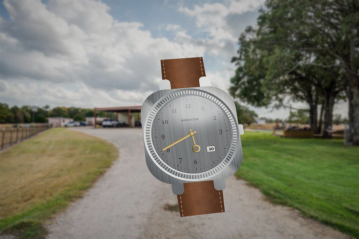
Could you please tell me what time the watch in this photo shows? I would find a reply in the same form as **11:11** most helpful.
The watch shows **5:41**
